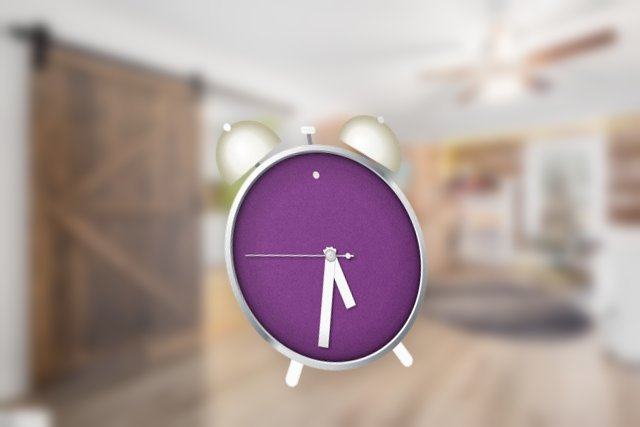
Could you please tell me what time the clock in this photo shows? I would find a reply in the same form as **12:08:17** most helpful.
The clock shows **5:32:46**
